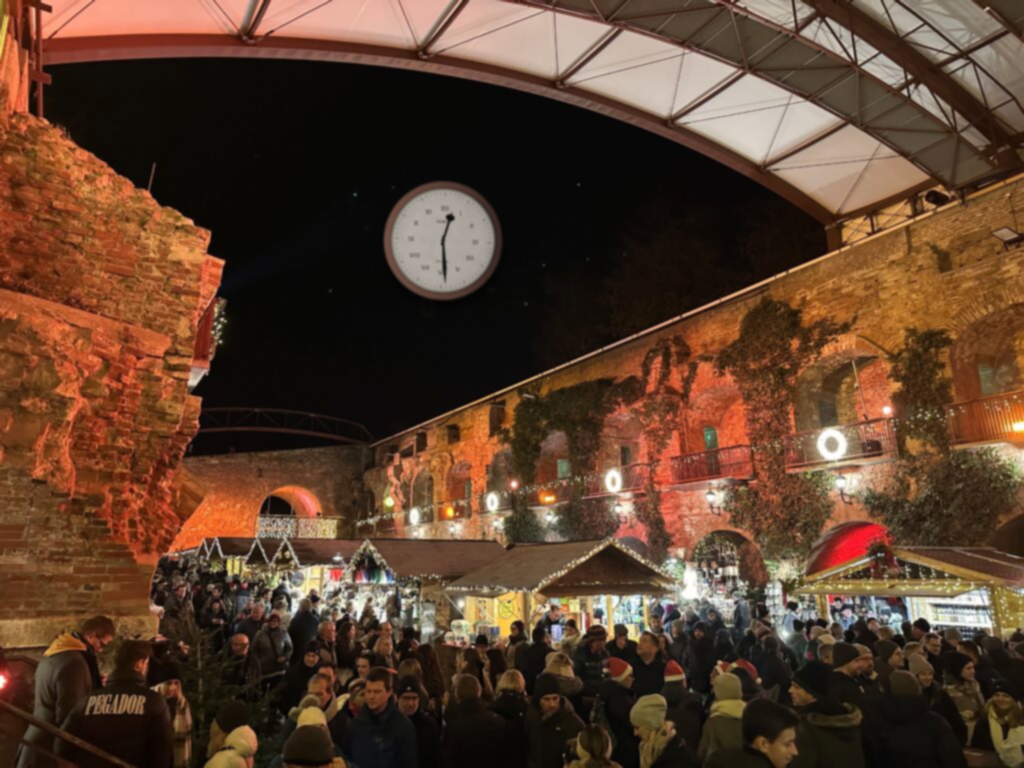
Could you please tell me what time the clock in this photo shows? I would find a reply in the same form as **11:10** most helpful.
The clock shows **12:29**
